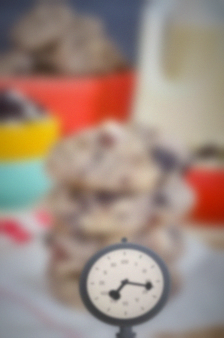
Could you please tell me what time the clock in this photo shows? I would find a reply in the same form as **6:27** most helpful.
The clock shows **7:17**
